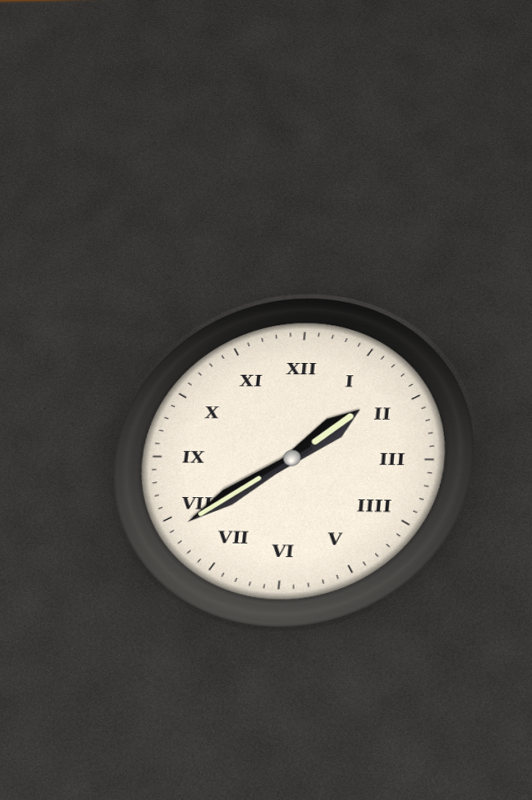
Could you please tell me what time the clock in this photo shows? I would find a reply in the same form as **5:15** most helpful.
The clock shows **1:39**
